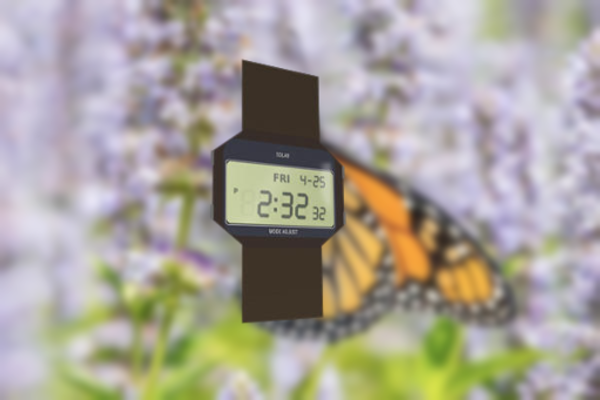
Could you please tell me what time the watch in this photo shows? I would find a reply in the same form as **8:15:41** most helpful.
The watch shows **2:32:32**
